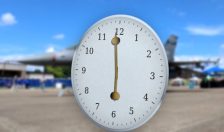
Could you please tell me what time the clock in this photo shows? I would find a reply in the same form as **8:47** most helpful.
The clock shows **5:59**
